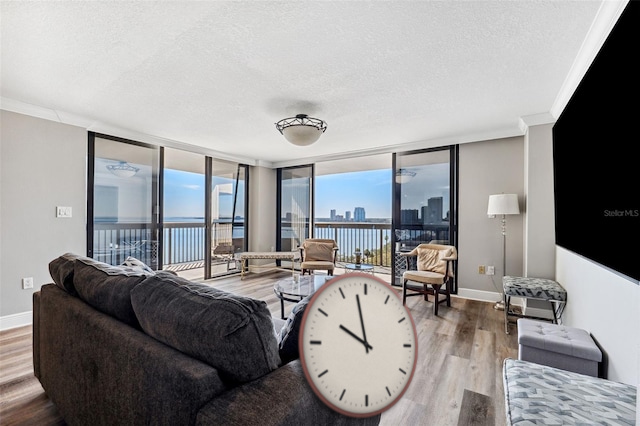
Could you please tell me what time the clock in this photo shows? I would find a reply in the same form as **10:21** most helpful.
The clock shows **9:58**
